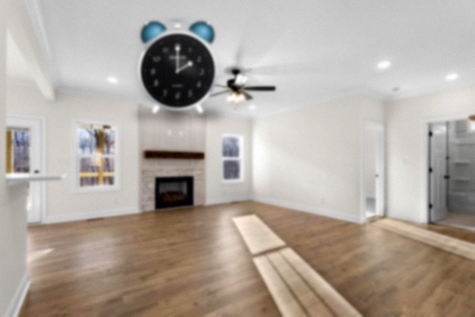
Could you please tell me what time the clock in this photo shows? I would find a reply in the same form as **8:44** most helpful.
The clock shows **2:00**
